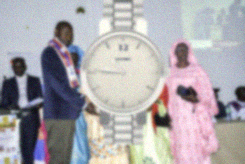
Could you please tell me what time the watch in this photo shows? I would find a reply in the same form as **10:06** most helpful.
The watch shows **10:46**
